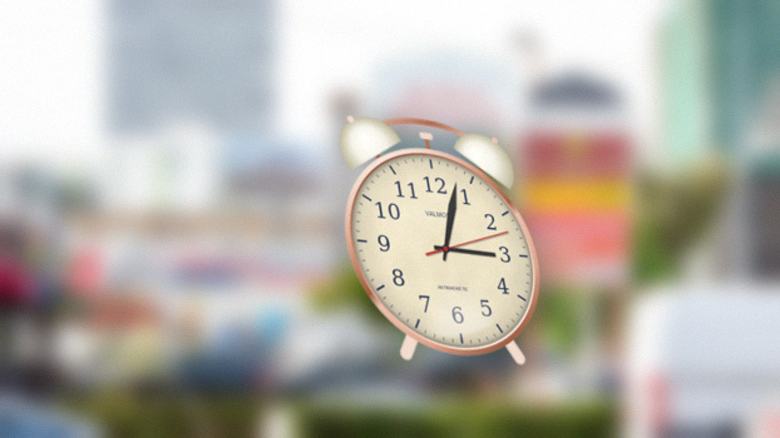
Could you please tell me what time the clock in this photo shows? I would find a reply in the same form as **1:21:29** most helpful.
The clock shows **3:03:12**
